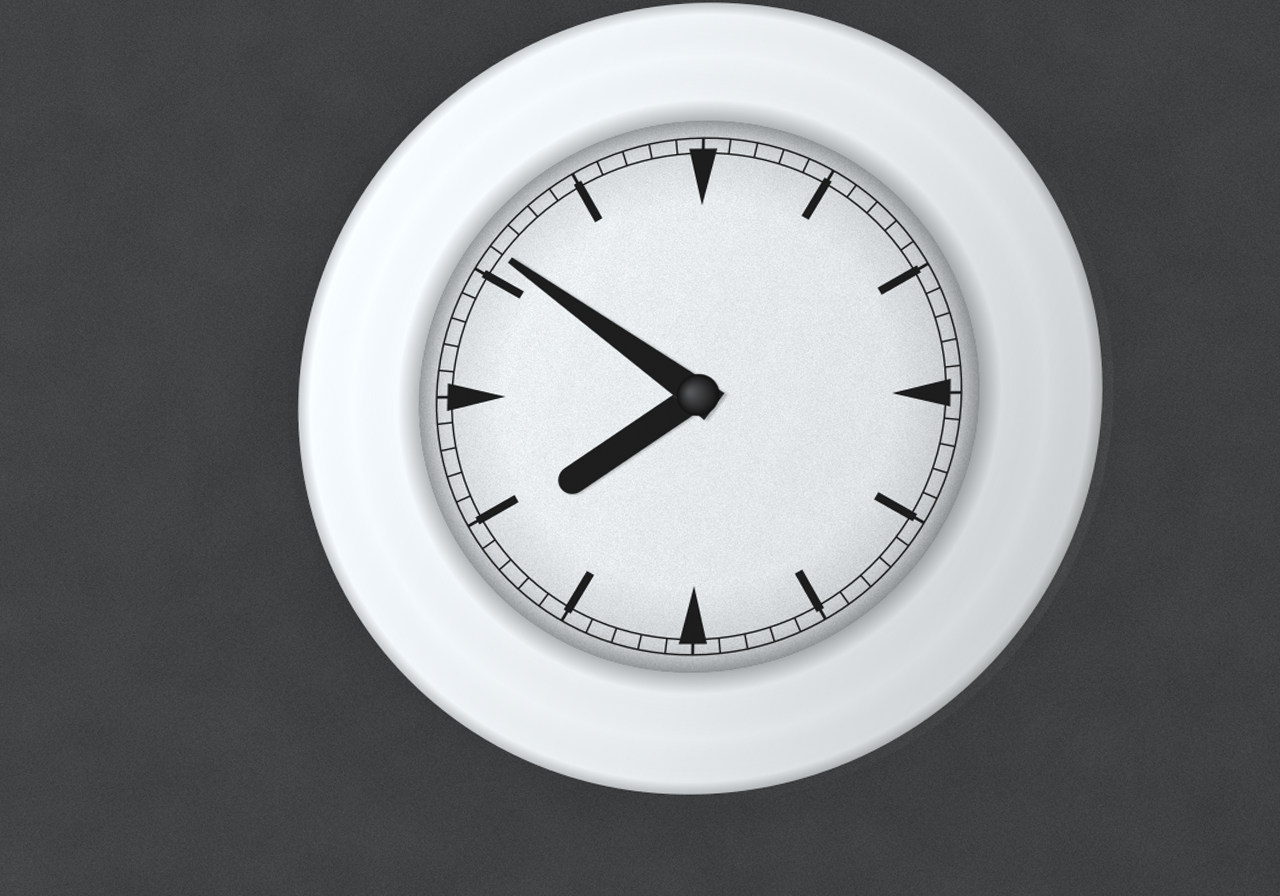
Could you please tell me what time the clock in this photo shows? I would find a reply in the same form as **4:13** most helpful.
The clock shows **7:51**
